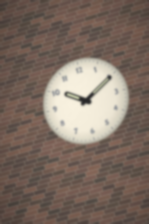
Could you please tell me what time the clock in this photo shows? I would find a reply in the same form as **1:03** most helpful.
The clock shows **10:10**
